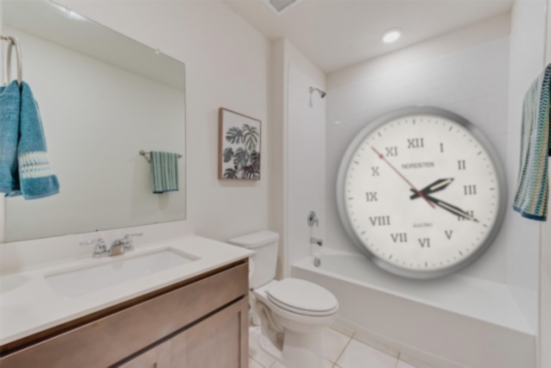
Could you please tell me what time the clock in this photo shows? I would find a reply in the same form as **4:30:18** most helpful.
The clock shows **2:19:53**
